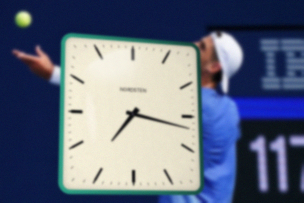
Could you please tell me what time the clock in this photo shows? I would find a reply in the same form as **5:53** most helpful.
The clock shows **7:17**
